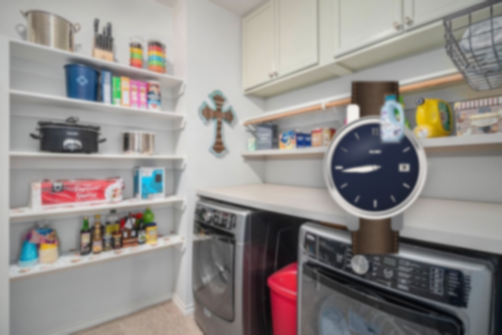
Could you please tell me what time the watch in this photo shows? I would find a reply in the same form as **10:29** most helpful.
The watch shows **8:44**
